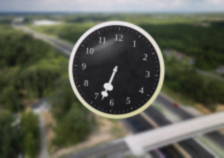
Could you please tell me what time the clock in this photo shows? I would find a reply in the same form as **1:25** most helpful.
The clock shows **6:33**
